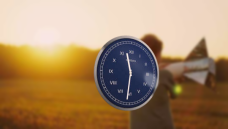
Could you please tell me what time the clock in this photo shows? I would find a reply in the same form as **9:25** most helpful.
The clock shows **11:31**
